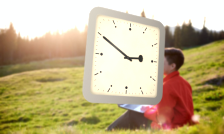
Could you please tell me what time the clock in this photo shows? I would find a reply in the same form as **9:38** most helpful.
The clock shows **2:50**
